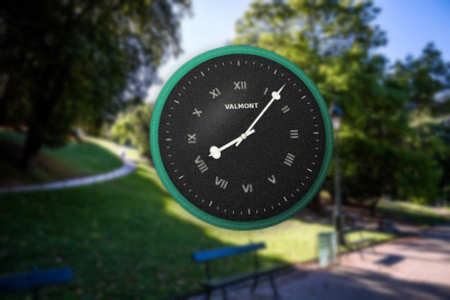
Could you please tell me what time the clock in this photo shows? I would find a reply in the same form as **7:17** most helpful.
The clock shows **8:07**
